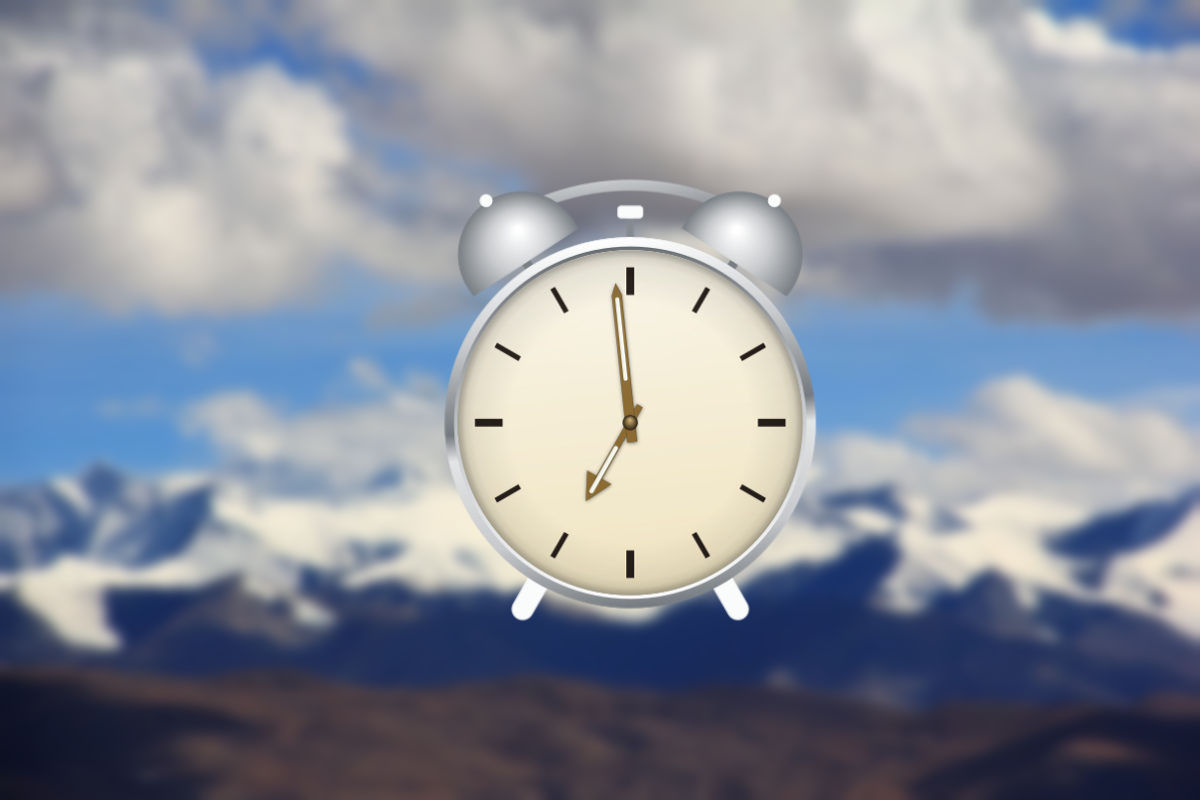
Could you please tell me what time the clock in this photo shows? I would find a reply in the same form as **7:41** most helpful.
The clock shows **6:59**
